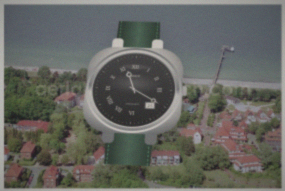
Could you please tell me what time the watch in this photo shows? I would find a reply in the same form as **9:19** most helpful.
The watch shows **11:20**
